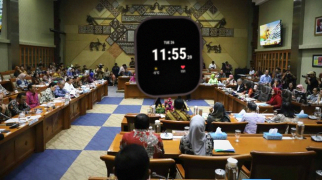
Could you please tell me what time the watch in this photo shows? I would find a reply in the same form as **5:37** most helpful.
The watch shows **11:55**
